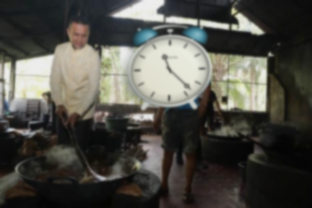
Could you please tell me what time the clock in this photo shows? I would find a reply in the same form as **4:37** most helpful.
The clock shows **11:23**
